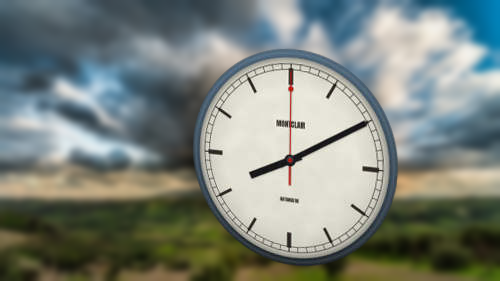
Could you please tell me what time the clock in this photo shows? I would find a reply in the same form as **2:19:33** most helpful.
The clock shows **8:10:00**
